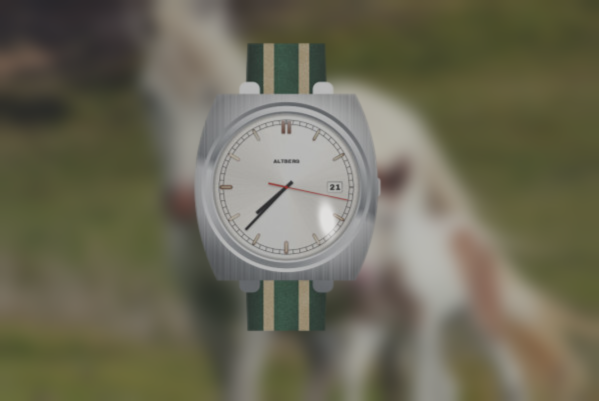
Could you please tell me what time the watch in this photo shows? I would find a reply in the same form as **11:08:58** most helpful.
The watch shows **7:37:17**
